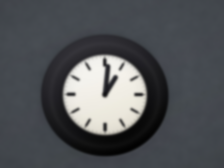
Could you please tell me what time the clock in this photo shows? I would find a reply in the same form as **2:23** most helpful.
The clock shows **1:01**
